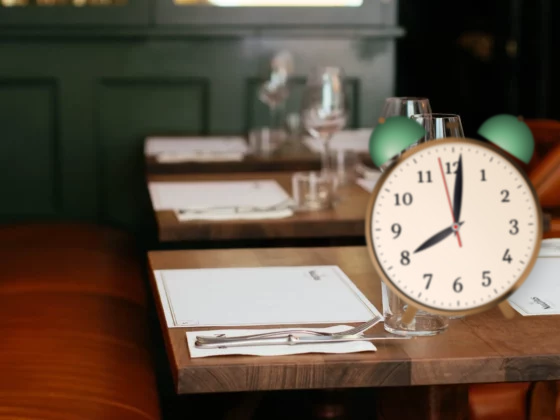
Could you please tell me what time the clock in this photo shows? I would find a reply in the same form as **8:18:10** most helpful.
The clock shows **8:00:58**
